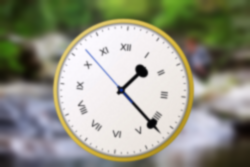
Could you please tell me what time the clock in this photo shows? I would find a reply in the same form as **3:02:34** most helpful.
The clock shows **1:21:52**
